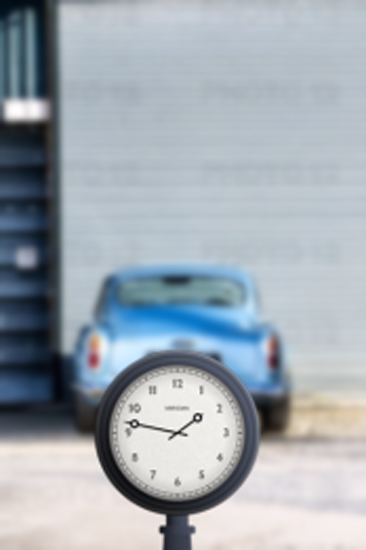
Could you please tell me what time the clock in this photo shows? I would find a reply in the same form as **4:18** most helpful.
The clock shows **1:47**
